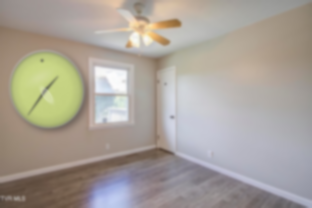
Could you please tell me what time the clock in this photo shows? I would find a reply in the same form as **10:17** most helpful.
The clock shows **1:37**
